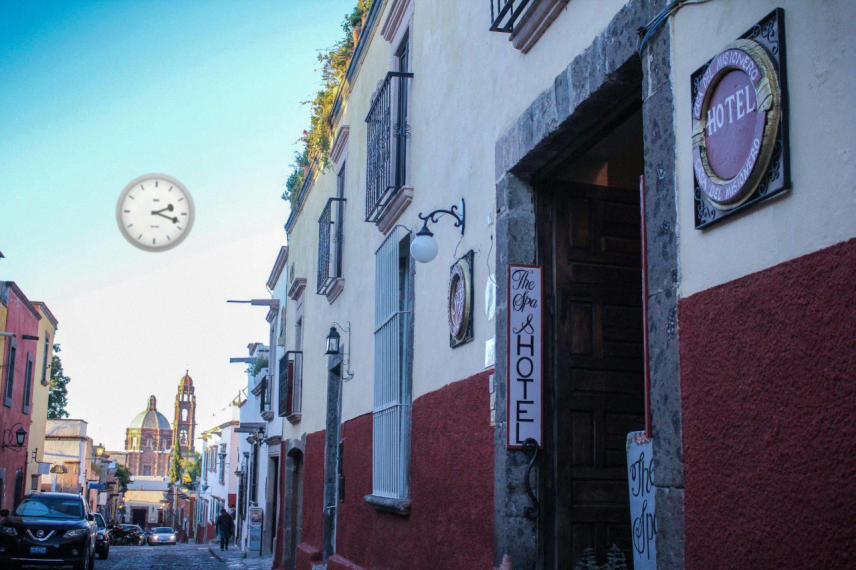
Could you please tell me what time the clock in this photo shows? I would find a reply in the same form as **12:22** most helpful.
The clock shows **2:18**
